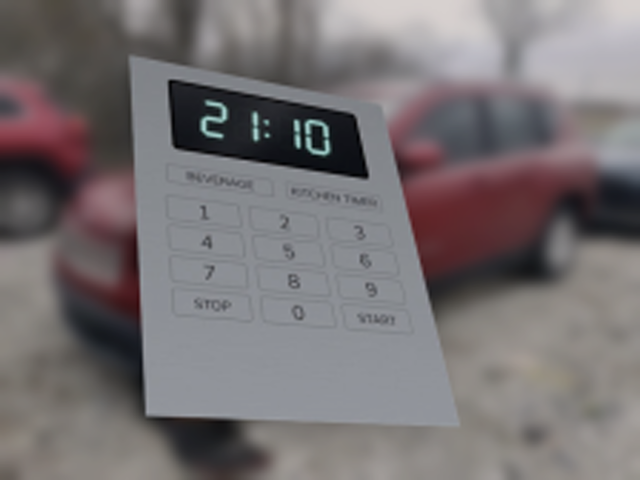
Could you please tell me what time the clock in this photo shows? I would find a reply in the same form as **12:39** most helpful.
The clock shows **21:10**
